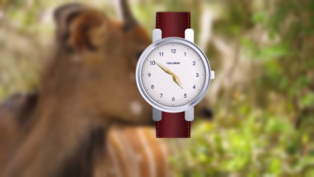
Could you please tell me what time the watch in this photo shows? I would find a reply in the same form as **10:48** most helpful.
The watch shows **4:51**
